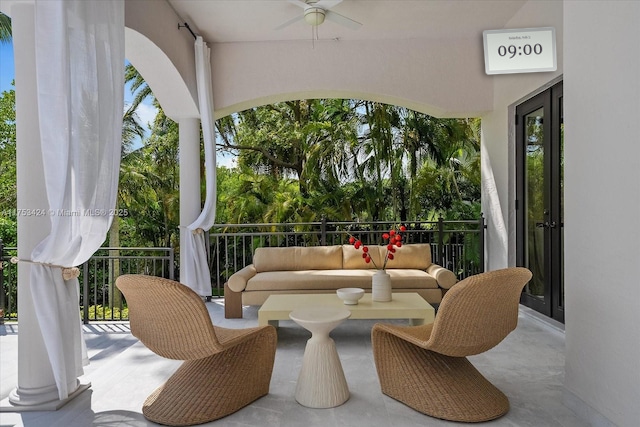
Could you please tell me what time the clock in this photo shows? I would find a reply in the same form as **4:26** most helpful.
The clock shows **9:00**
